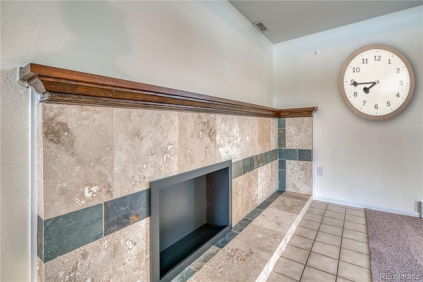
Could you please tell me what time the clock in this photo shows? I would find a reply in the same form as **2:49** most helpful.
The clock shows **7:44**
